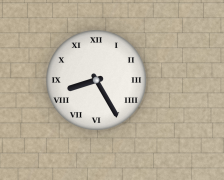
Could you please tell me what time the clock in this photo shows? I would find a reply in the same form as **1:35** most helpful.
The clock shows **8:25**
